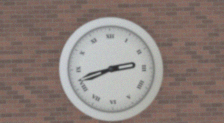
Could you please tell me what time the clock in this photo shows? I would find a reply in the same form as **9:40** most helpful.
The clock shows **2:42**
